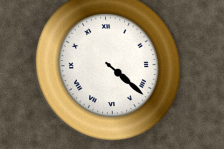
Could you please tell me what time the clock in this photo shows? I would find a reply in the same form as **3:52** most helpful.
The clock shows **4:22**
